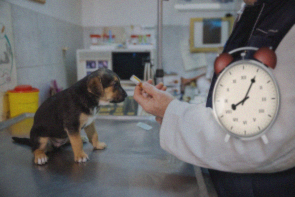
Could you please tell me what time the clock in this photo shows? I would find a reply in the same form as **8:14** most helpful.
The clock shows **8:05**
